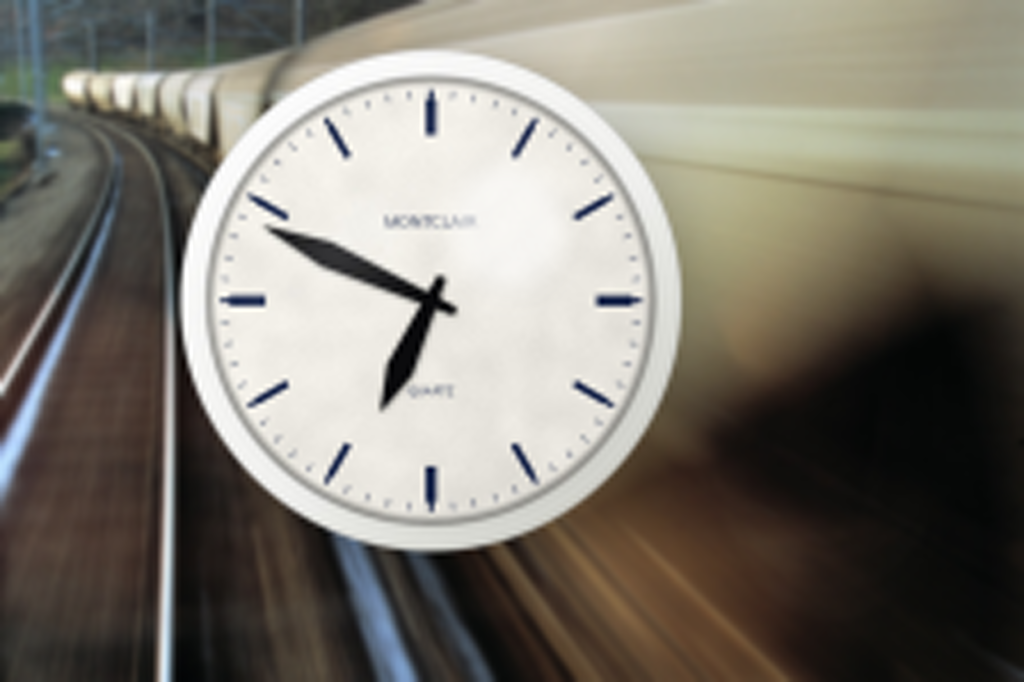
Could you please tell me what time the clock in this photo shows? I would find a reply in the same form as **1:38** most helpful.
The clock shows **6:49**
